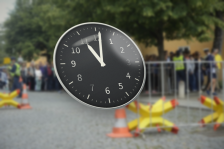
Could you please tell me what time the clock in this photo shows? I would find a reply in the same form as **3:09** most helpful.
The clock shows **11:01**
